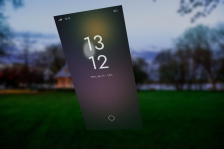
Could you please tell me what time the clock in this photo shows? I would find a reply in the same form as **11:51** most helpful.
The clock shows **13:12**
